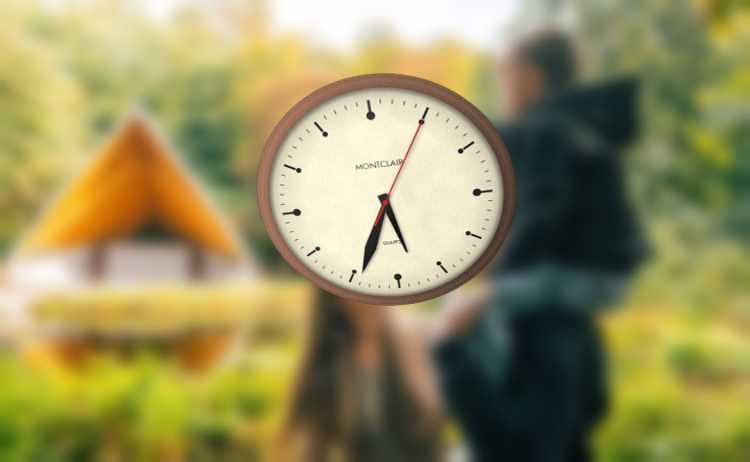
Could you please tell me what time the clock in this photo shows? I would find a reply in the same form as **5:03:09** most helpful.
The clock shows **5:34:05**
